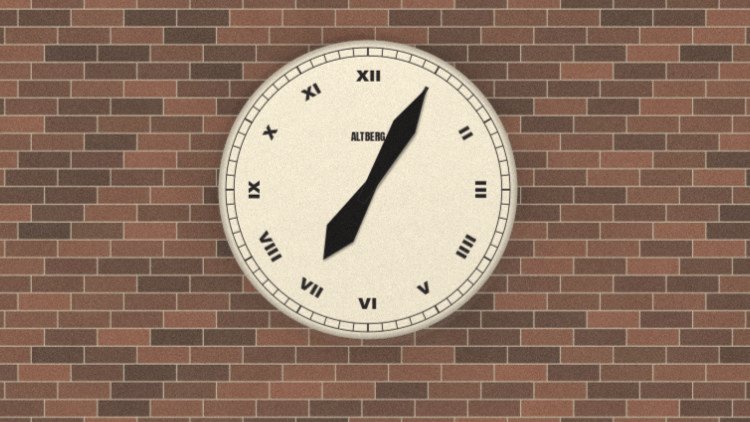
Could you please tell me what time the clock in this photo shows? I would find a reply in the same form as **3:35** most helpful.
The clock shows **7:05**
